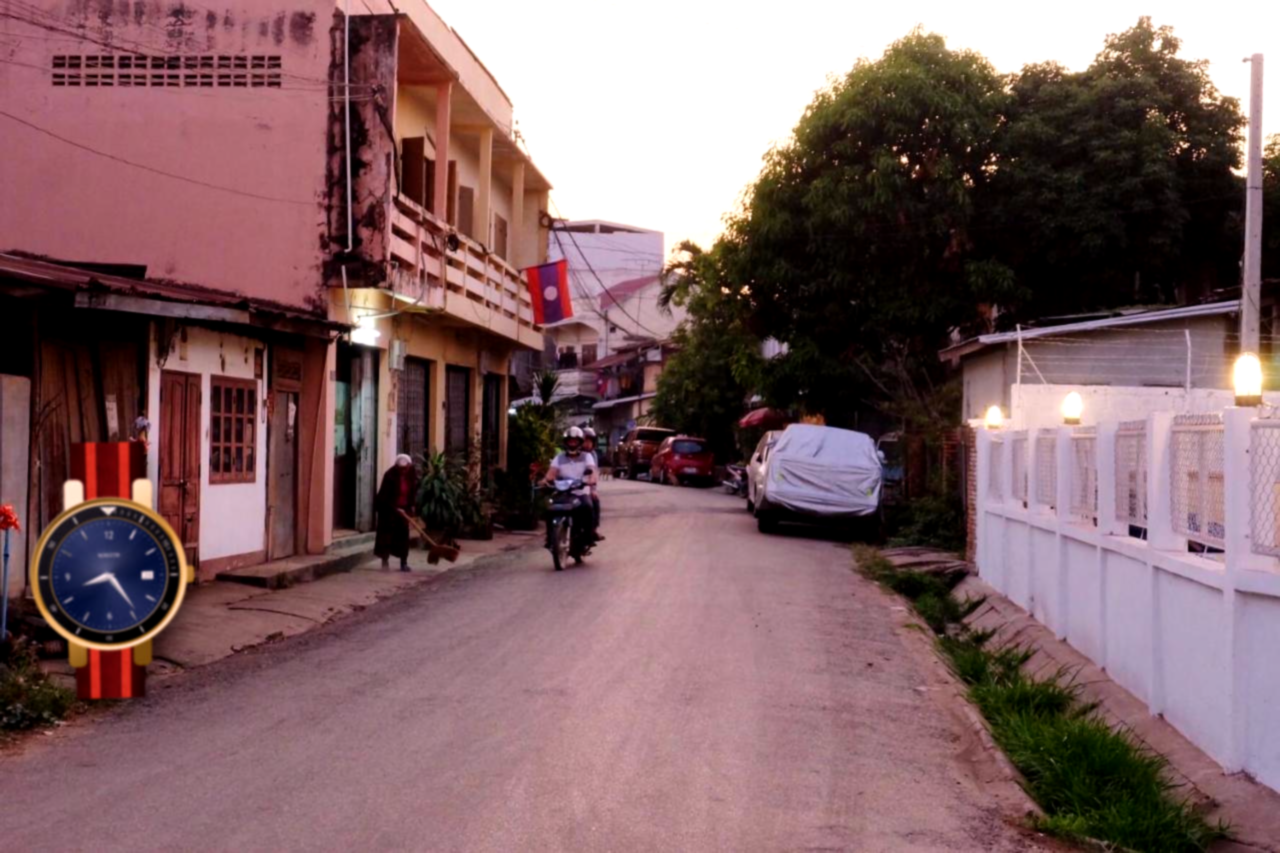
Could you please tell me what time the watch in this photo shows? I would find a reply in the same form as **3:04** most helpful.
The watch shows **8:24**
